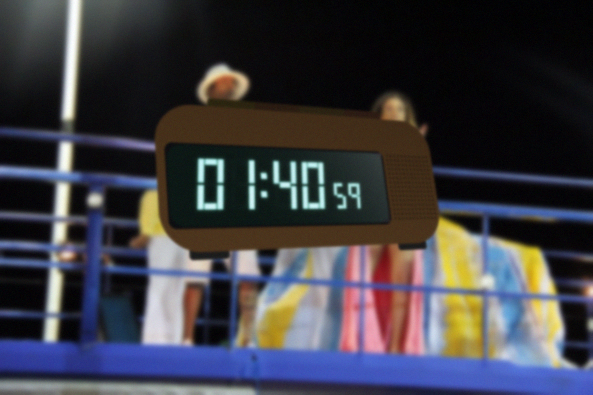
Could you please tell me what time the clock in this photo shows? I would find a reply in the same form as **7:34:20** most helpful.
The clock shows **1:40:59**
